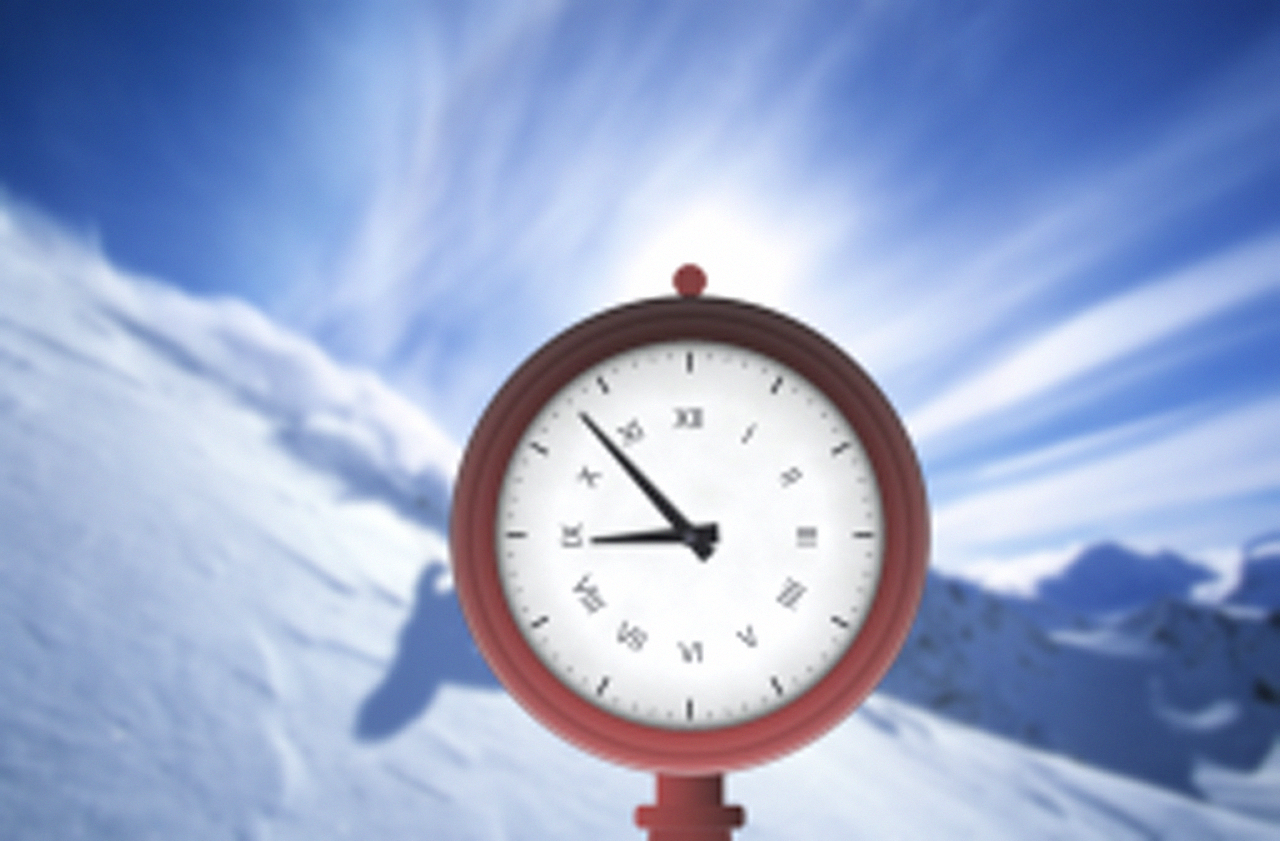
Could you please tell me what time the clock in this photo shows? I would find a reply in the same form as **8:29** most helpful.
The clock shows **8:53**
